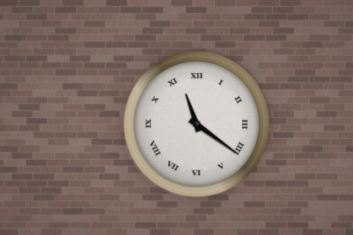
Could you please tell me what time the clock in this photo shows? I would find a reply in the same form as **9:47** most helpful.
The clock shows **11:21**
